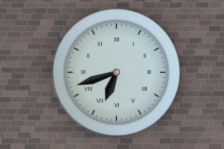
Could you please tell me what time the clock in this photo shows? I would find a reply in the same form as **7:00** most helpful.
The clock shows **6:42**
